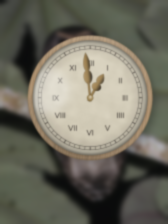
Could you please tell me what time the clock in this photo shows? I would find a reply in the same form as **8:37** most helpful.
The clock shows **12:59**
